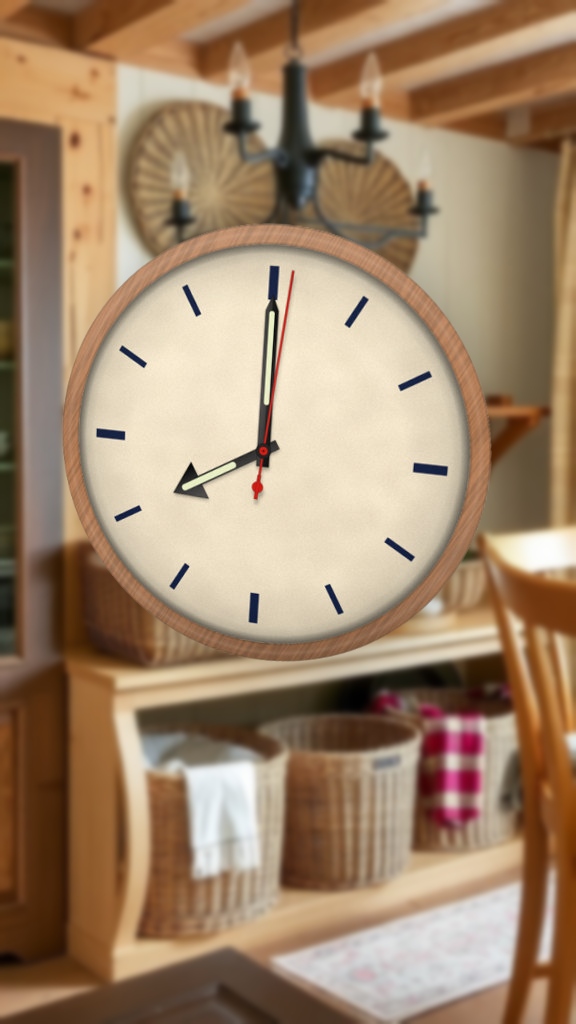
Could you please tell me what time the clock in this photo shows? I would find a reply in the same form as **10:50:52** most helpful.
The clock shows **8:00:01**
